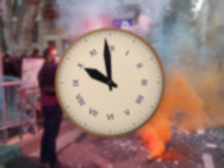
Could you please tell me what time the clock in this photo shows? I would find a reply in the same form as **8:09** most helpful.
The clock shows **9:59**
